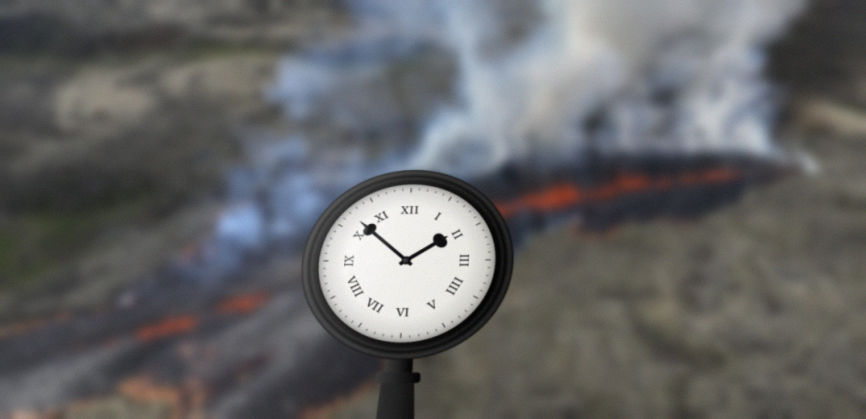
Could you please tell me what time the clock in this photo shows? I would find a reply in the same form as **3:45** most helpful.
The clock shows **1:52**
